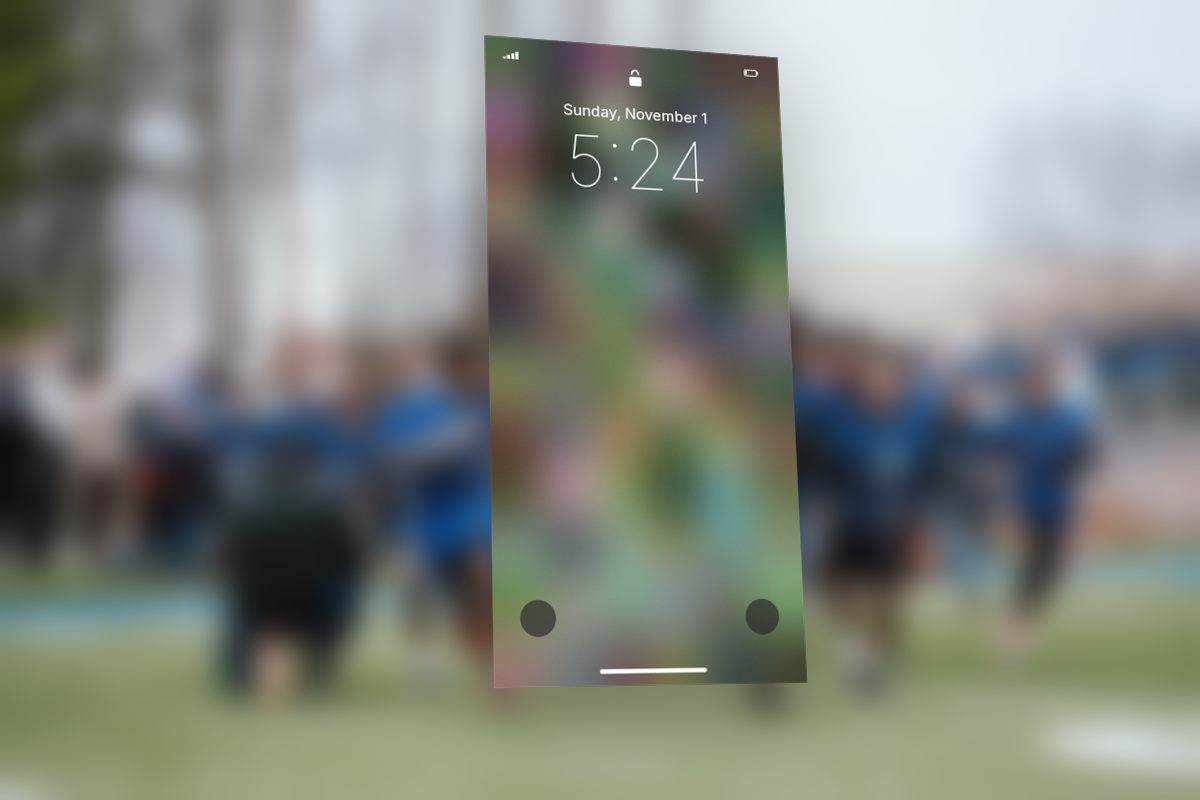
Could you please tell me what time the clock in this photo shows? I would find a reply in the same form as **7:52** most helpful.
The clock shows **5:24**
